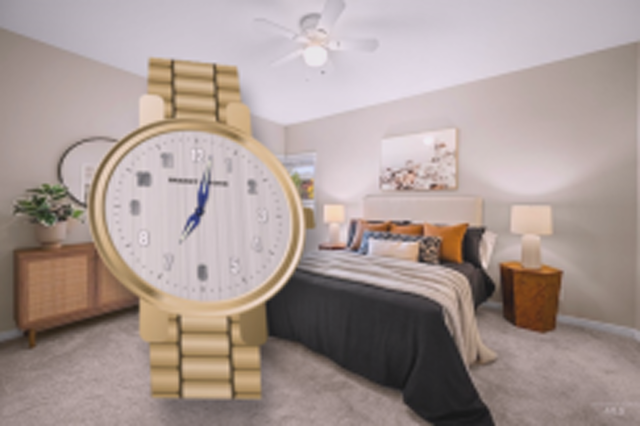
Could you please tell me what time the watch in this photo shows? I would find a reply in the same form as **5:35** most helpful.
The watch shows **7:02**
